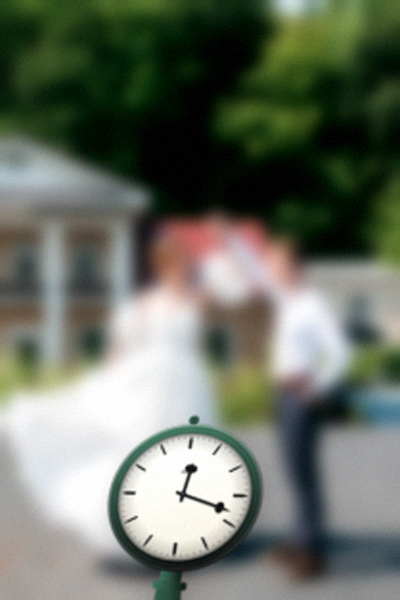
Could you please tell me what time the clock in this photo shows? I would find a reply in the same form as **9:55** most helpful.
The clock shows **12:18**
